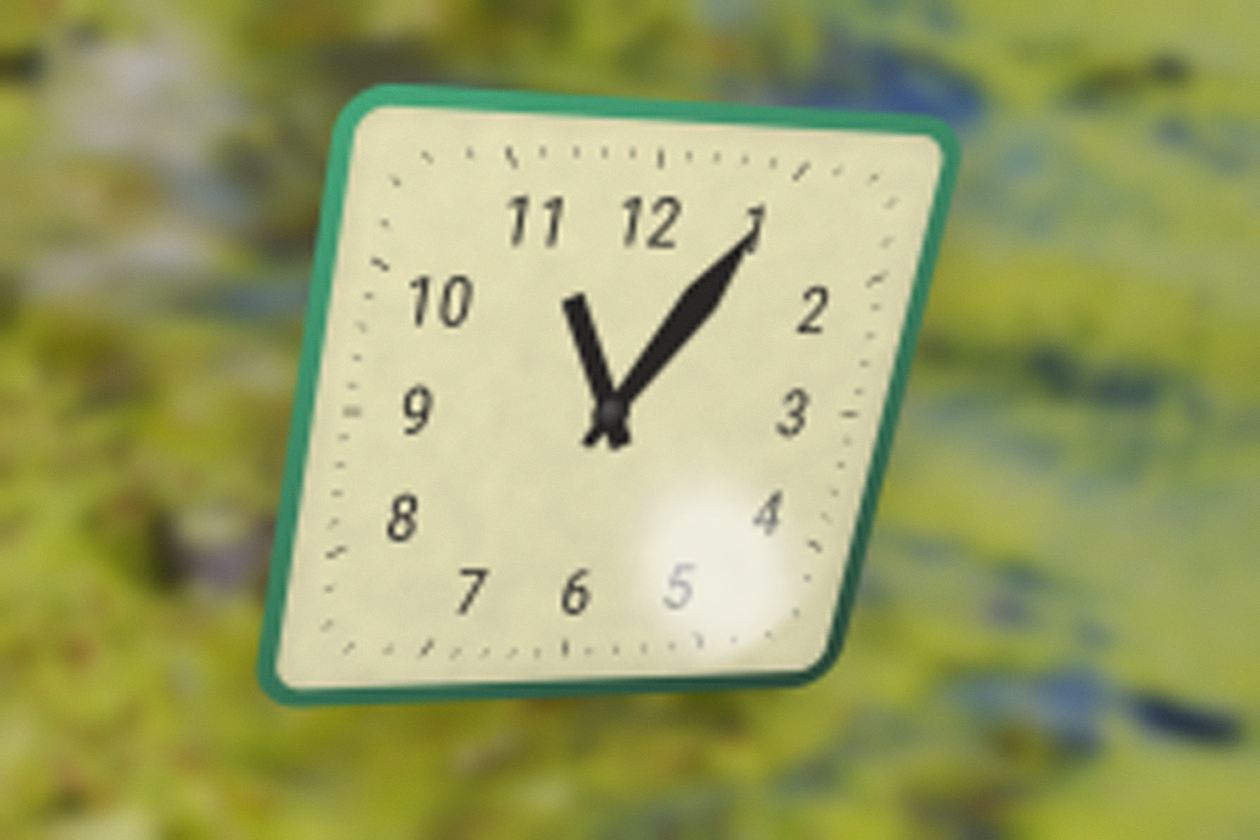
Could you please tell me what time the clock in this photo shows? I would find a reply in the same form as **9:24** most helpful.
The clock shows **11:05**
